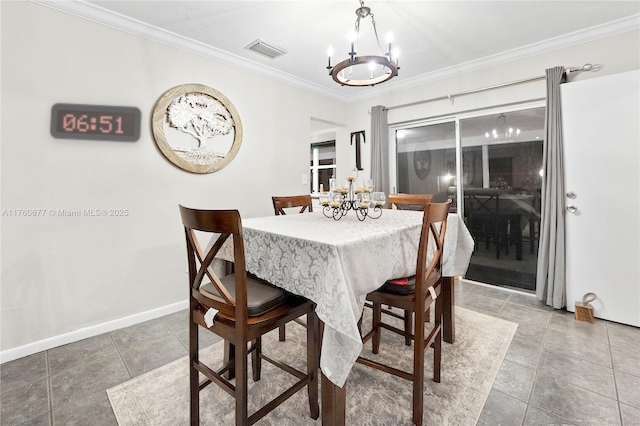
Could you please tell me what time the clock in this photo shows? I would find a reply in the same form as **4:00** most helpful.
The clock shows **6:51**
